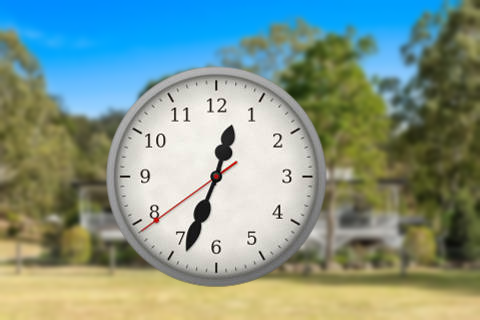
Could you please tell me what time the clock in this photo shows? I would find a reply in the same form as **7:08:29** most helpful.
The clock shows **12:33:39**
